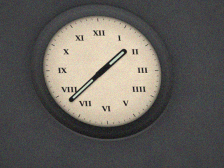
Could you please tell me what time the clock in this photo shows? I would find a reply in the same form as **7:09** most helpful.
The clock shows **1:38**
